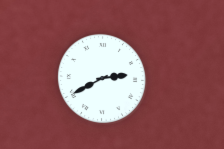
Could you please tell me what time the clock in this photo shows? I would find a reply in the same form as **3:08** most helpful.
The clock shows **2:40**
